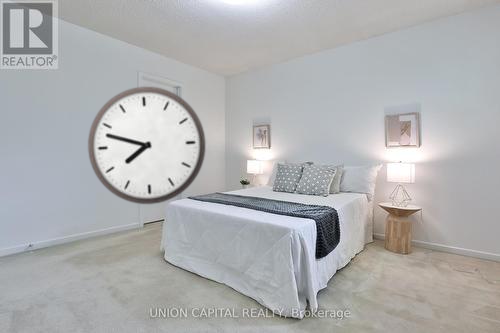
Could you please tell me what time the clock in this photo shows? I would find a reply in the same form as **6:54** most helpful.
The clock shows **7:48**
